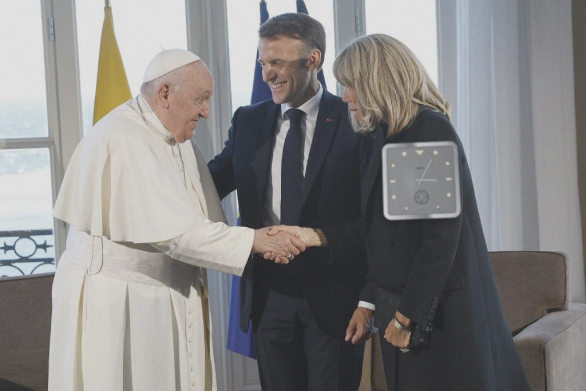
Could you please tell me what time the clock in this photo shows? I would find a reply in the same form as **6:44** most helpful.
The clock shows **3:05**
